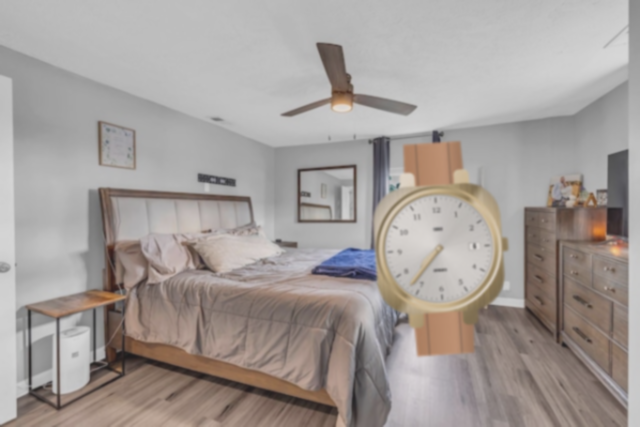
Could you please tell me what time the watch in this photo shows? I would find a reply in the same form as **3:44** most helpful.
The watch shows **7:37**
